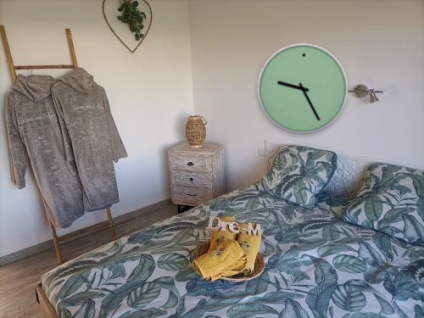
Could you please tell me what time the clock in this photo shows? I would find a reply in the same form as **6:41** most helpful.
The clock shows **9:25**
